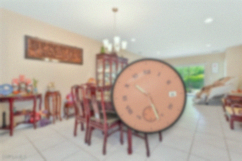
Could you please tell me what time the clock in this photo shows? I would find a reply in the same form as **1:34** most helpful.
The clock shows **10:27**
